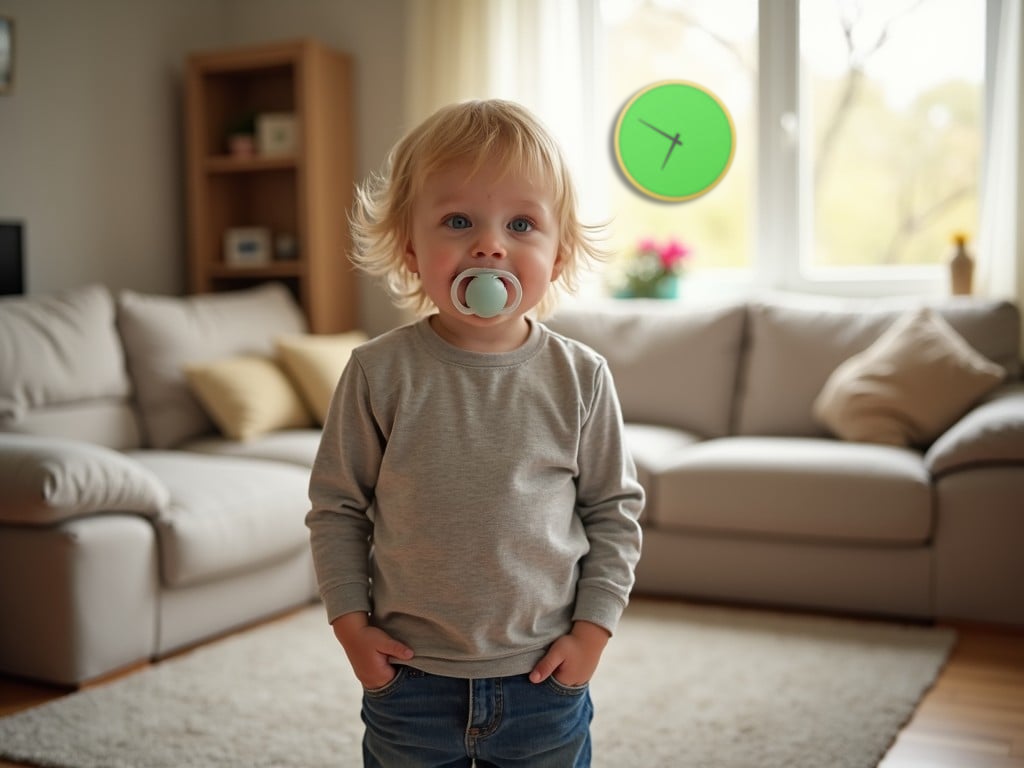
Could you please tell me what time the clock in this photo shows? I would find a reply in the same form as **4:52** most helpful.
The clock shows **6:50**
